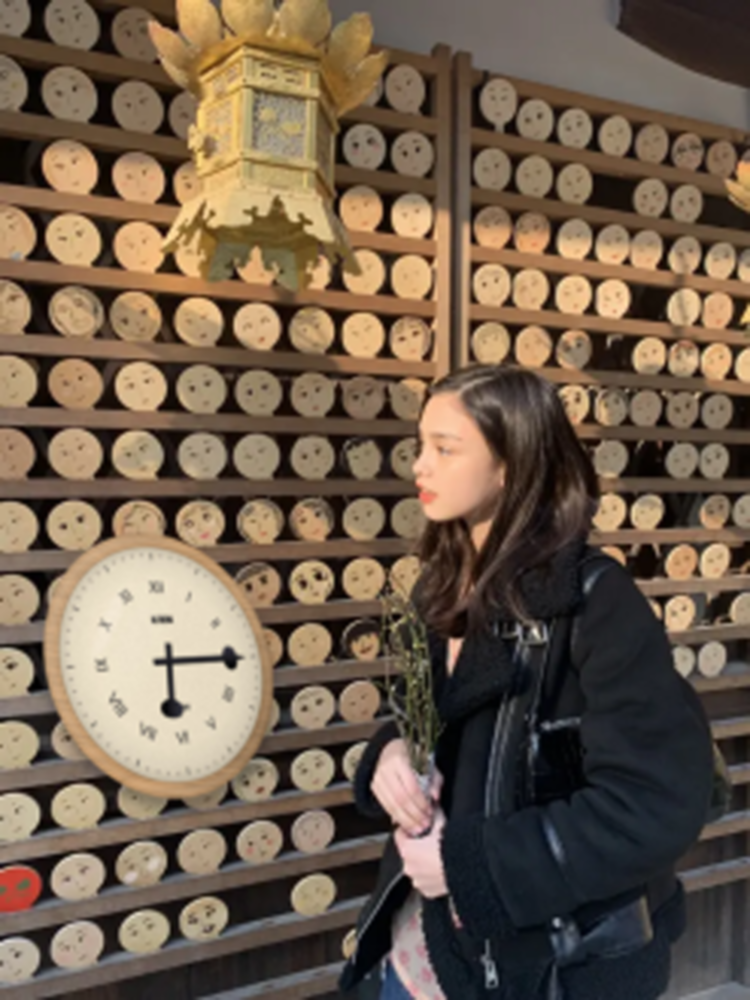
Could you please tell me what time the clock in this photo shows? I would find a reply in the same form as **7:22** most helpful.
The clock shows **6:15**
